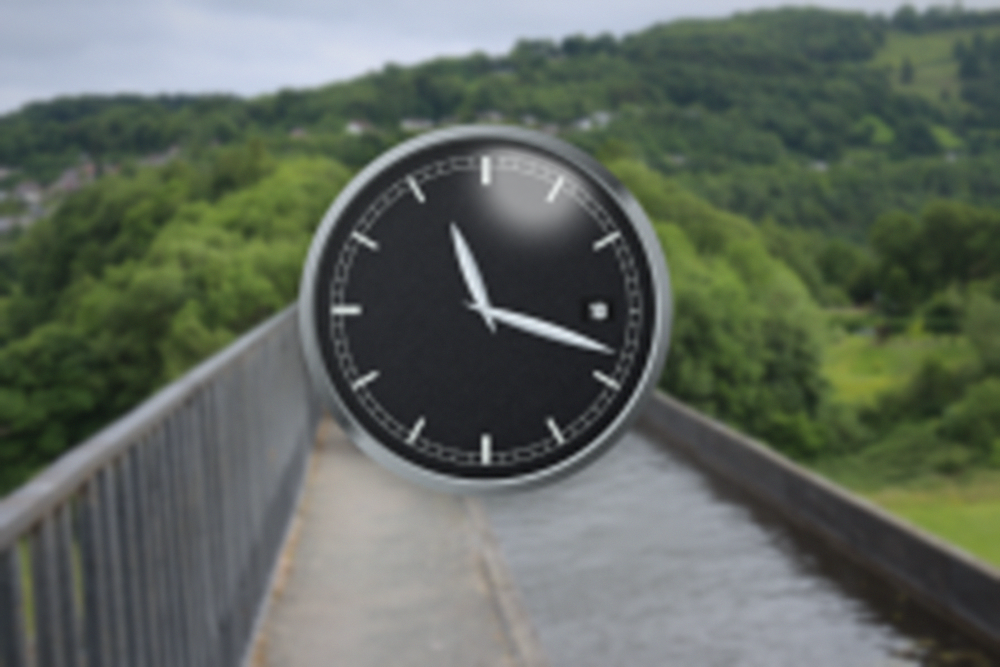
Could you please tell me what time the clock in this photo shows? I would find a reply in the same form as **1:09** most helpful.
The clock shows **11:18**
